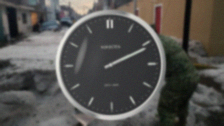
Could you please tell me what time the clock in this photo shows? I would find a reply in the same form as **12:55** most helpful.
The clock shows **2:11**
